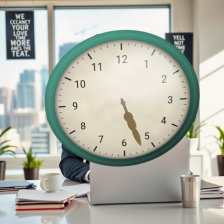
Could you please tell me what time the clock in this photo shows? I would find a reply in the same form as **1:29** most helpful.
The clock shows **5:27**
